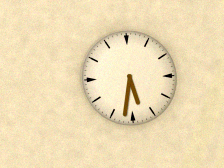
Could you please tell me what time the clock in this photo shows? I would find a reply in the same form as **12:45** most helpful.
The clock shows **5:32**
